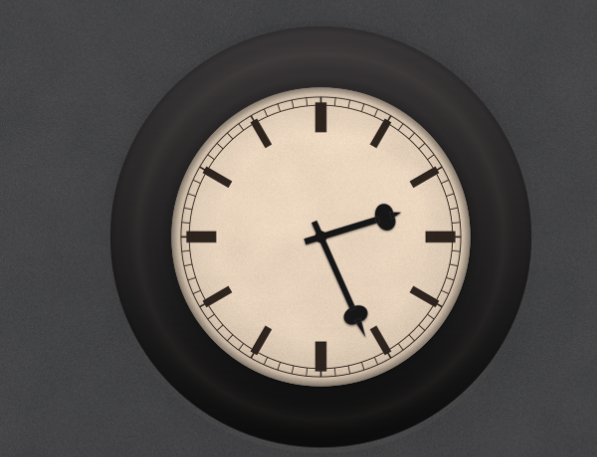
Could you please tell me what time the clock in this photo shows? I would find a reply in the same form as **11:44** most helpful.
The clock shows **2:26**
